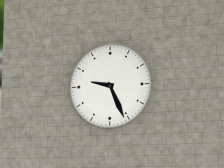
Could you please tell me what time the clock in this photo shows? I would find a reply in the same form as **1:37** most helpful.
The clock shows **9:26**
